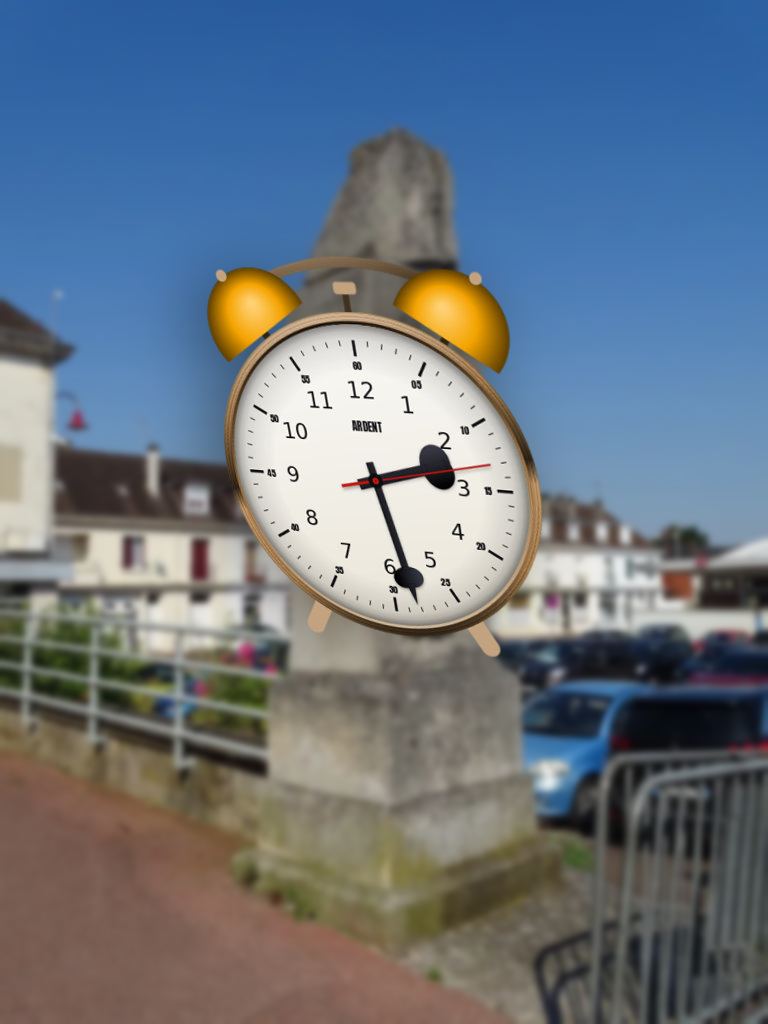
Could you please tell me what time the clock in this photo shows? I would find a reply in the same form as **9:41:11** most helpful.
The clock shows **2:28:13**
